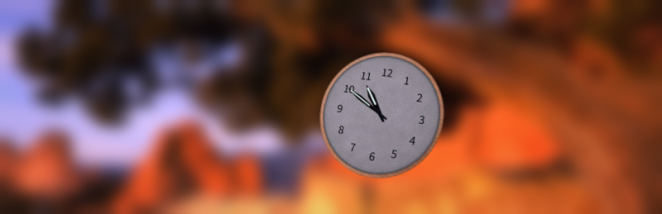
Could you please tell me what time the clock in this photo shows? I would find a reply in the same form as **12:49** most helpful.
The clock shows **10:50**
